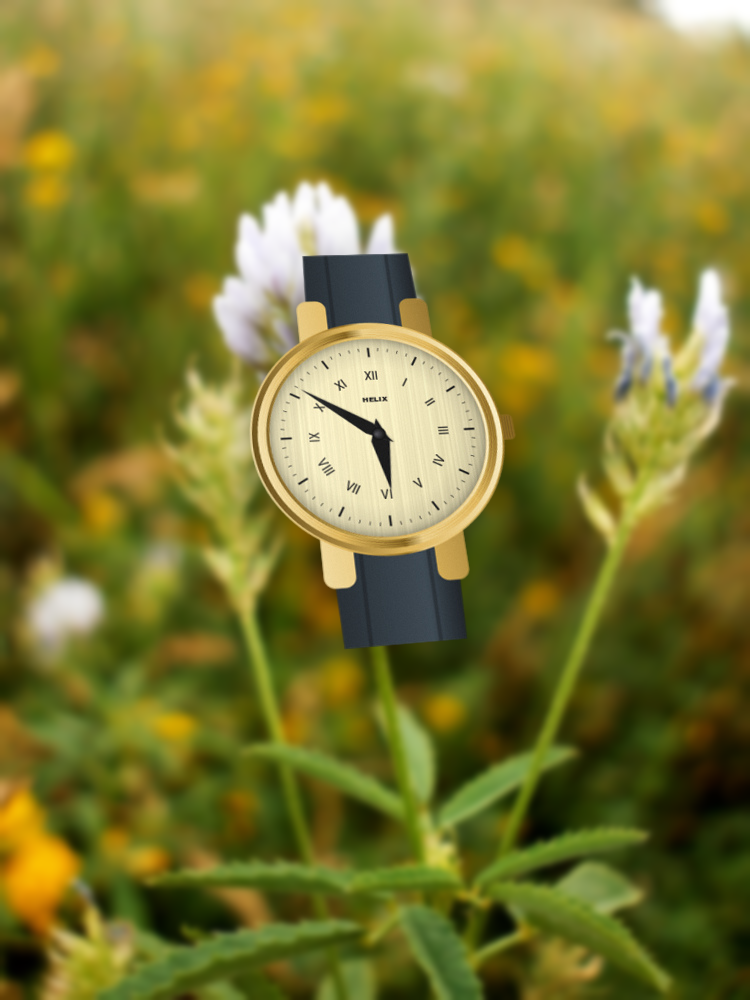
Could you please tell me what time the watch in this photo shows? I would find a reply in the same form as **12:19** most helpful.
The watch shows **5:51**
